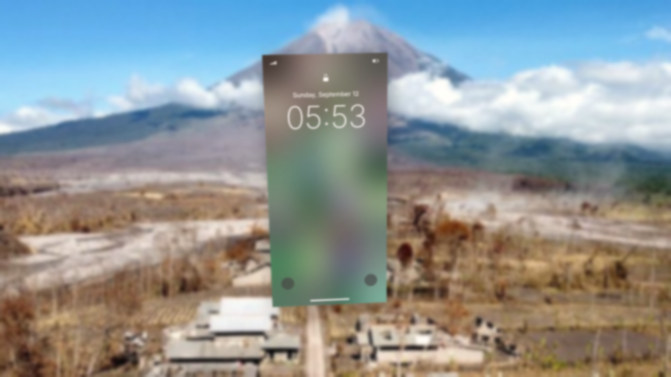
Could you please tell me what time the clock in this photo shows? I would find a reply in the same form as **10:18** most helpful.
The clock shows **5:53**
